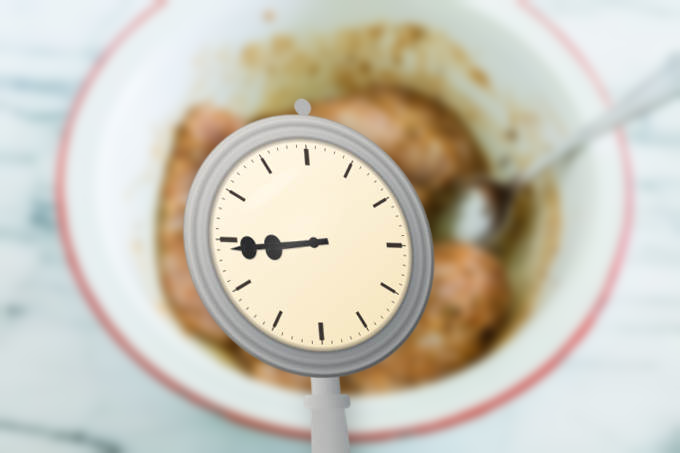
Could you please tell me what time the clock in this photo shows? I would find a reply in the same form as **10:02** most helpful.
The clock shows **8:44**
